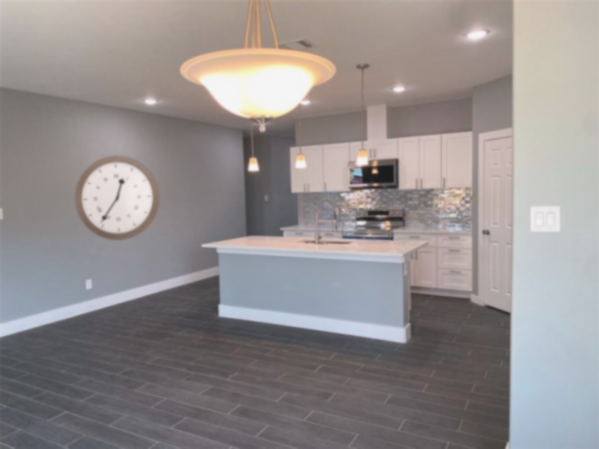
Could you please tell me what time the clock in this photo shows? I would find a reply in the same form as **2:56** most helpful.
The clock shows **12:36**
